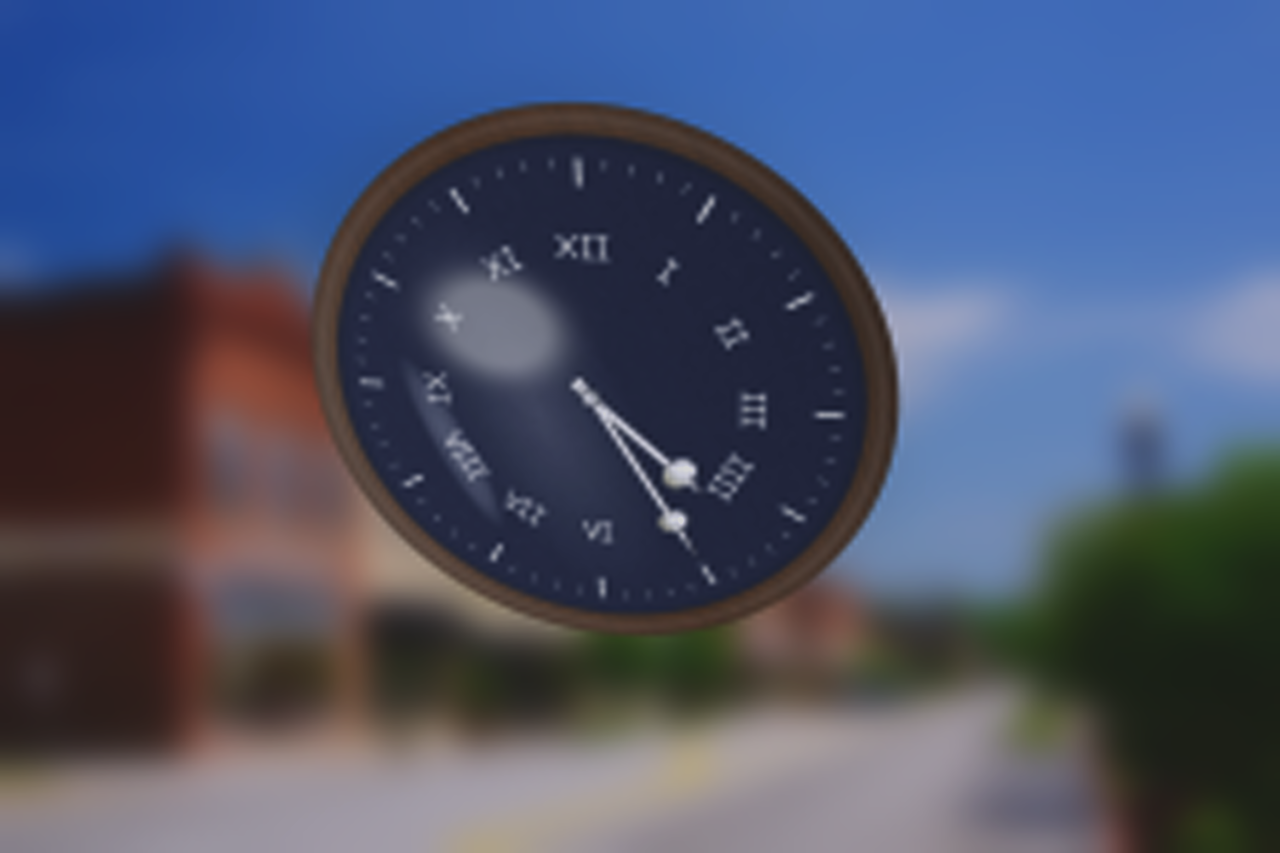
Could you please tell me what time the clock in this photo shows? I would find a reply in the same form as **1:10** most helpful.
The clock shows **4:25**
